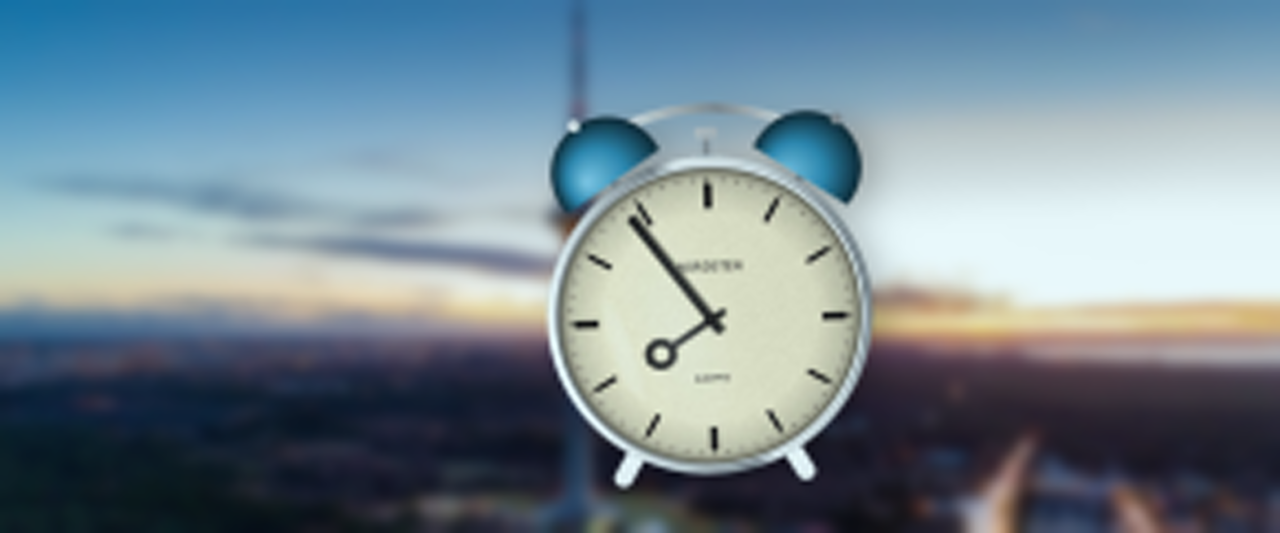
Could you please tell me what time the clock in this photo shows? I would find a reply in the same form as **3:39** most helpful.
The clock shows **7:54**
